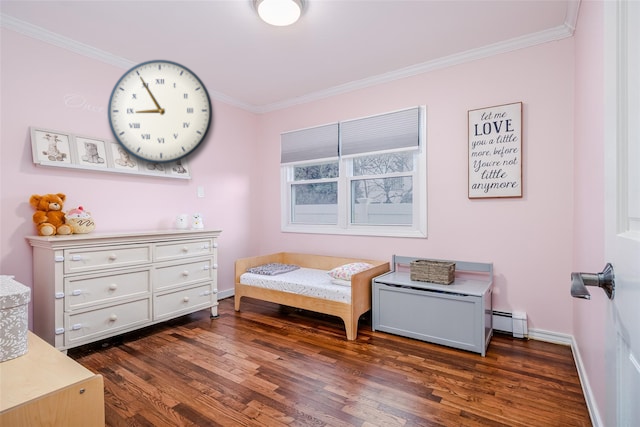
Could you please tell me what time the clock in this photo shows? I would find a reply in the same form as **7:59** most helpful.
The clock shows **8:55**
